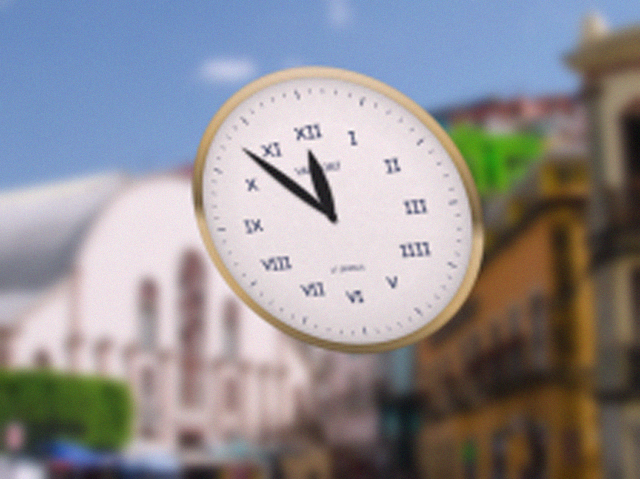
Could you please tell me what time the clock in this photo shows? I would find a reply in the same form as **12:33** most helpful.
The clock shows **11:53**
